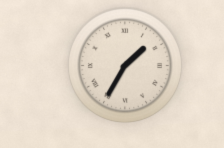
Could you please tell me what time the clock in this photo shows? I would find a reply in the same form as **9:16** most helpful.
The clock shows **1:35**
